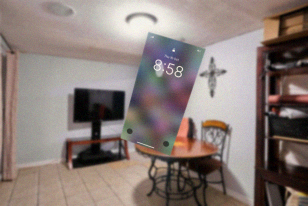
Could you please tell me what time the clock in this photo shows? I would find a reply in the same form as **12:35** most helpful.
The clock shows **8:58**
